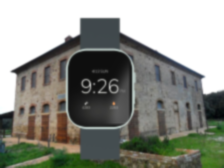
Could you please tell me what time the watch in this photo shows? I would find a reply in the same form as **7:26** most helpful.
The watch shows **9:26**
